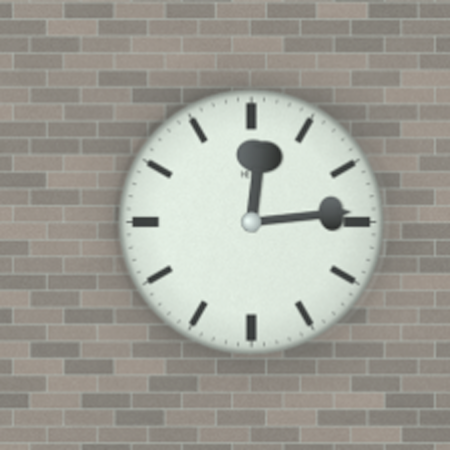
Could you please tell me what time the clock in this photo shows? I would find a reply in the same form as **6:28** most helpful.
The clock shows **12:14**
